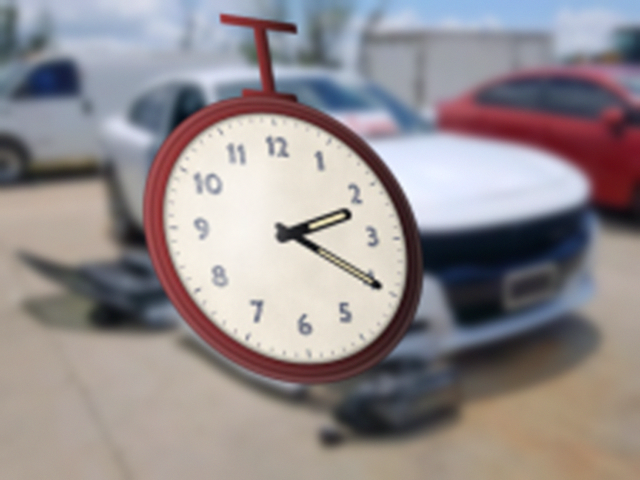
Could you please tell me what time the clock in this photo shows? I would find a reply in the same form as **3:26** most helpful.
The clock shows **2:20**
